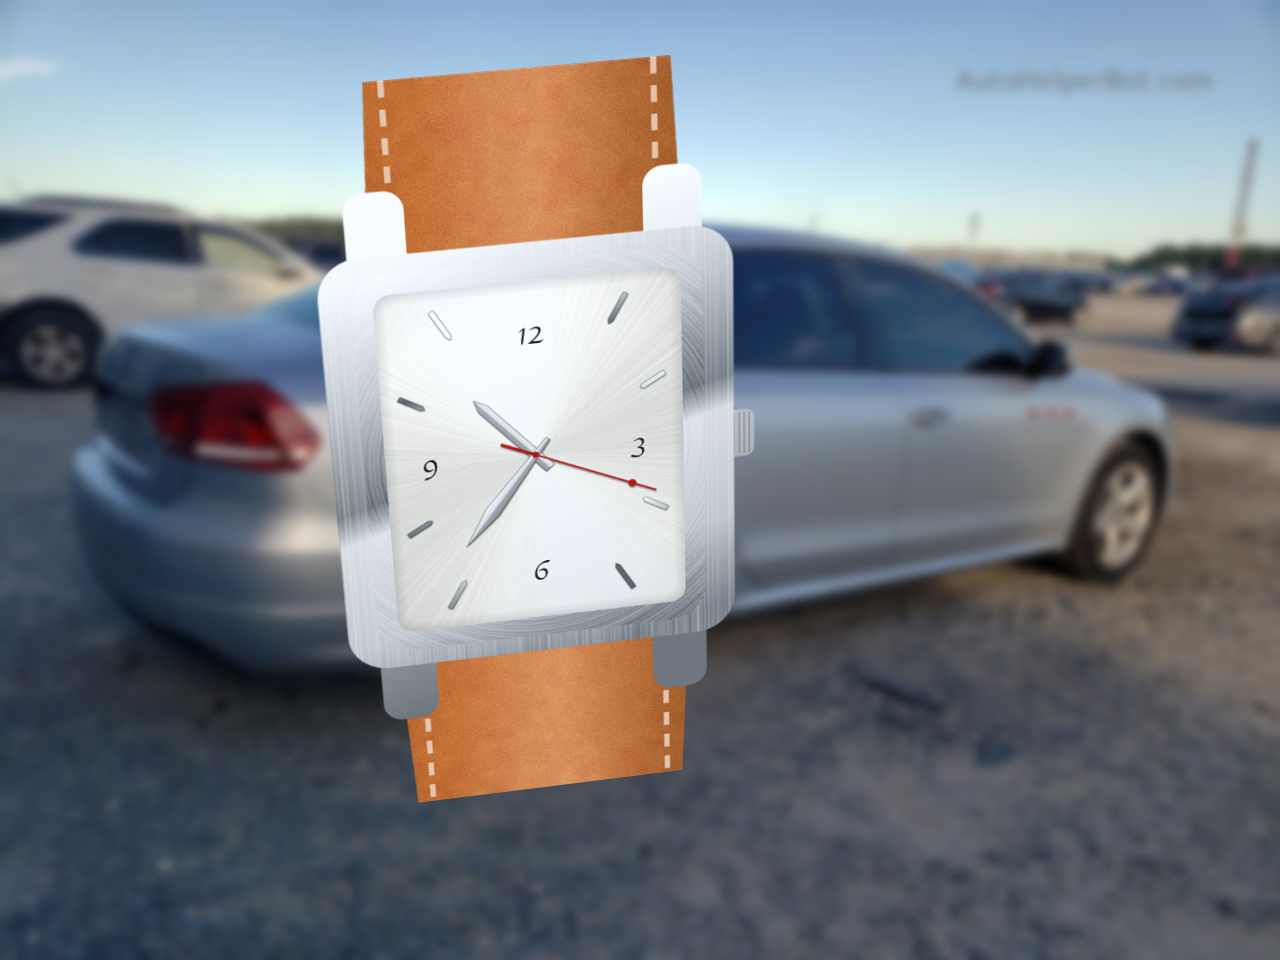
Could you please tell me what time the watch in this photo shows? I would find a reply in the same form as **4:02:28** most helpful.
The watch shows **10:36:19**
